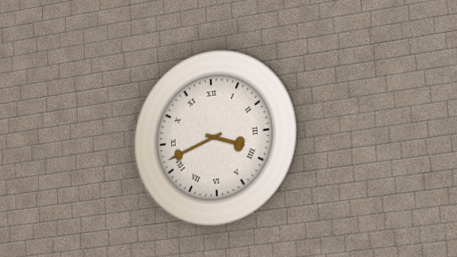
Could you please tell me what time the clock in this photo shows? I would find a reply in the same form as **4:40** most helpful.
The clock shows **3:42**
